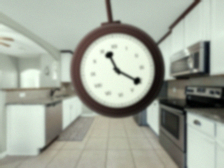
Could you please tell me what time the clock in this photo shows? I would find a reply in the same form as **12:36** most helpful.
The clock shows **11:21**
